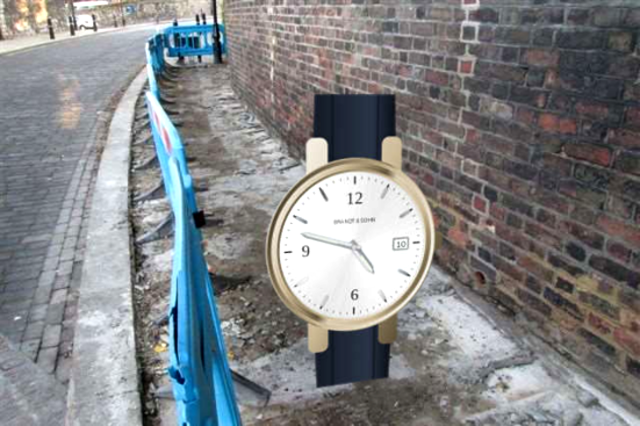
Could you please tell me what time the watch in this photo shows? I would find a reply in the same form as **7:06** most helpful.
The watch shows **4:48**
